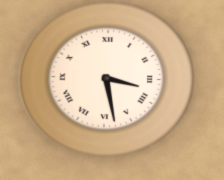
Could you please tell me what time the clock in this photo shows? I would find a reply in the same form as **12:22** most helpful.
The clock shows **3:28**
